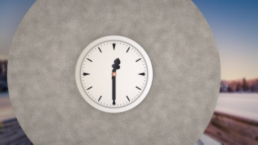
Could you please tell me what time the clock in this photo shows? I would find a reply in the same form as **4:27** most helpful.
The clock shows **12:30**
